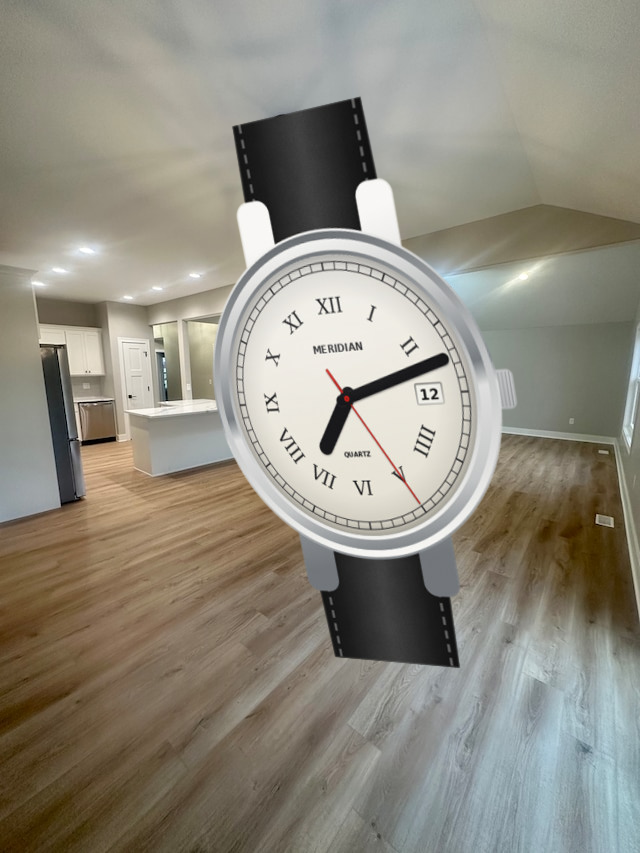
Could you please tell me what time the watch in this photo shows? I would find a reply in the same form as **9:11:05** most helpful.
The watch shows **7:12:25**
